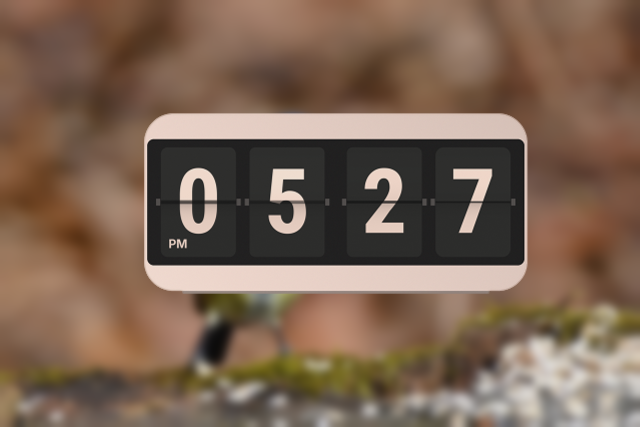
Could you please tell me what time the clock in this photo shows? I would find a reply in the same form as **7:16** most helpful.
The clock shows **5:27**
